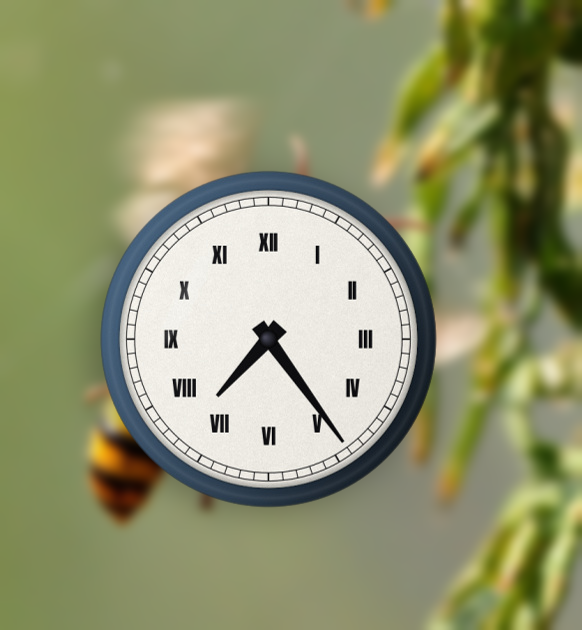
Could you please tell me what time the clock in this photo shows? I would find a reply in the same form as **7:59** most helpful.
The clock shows **7:24**
